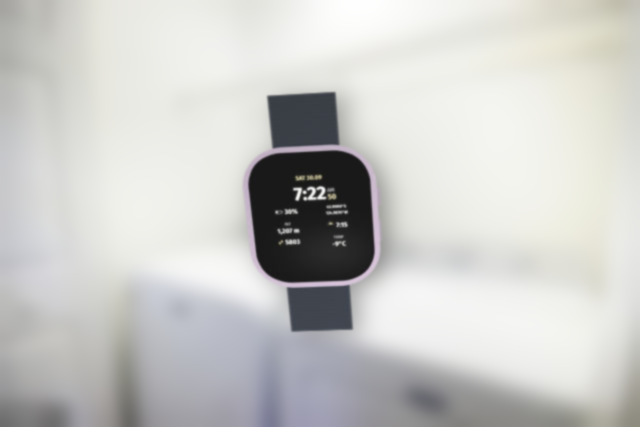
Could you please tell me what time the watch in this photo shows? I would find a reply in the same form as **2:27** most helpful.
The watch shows **7:22**
